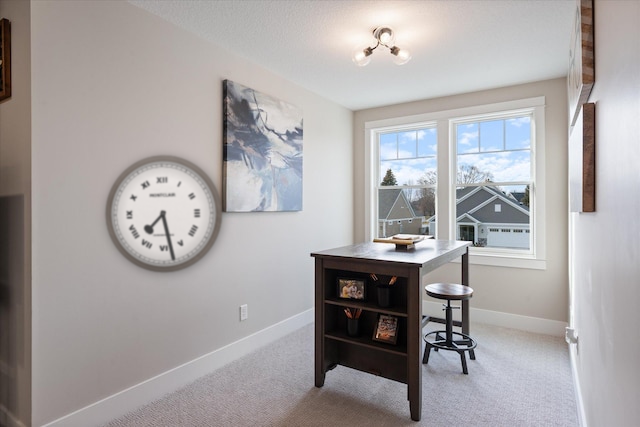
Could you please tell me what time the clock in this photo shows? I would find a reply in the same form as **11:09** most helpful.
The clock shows **7:28**
